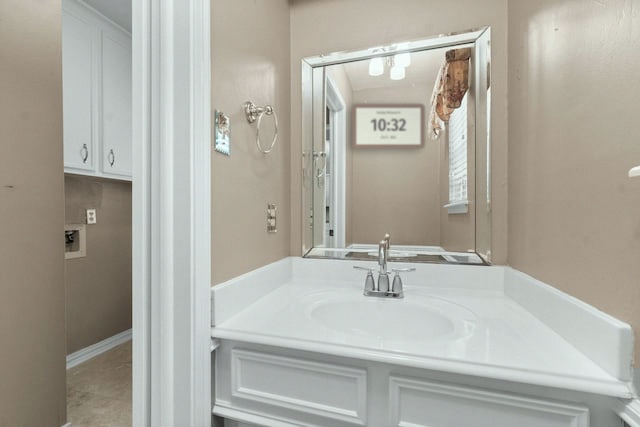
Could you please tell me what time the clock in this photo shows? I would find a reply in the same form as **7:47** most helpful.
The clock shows **10:32**
